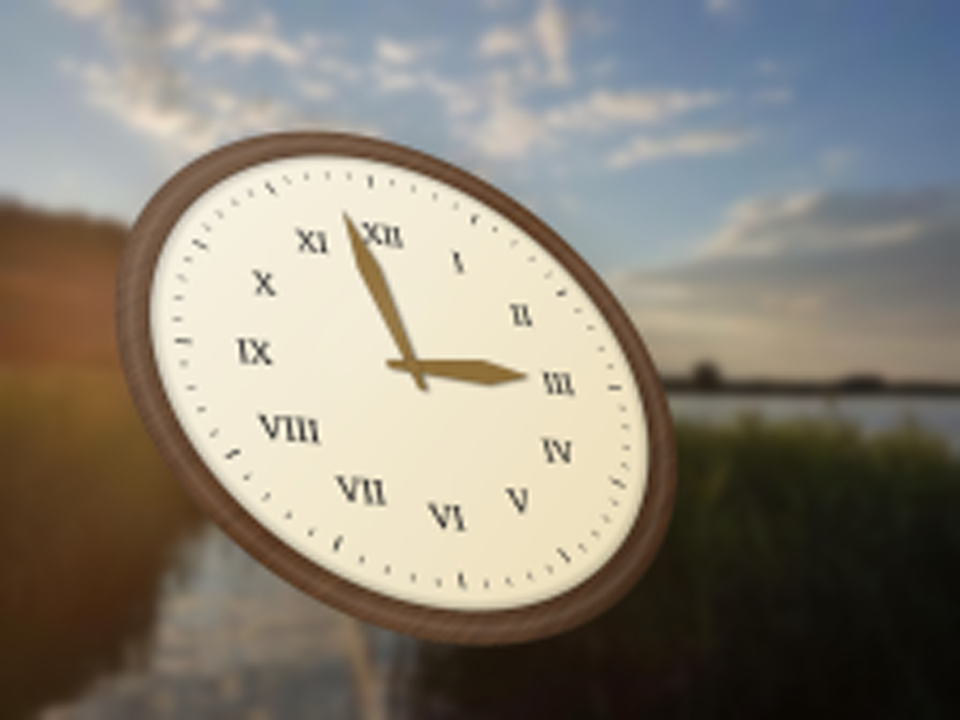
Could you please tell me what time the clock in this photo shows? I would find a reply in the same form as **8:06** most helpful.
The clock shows **2:58**
